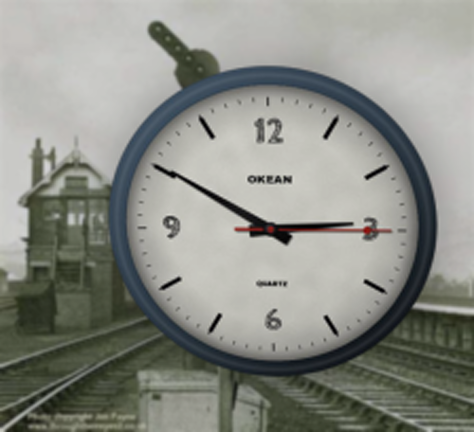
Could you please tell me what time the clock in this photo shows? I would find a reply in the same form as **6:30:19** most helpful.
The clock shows **2:50:15**
